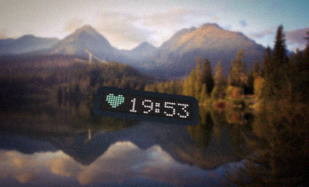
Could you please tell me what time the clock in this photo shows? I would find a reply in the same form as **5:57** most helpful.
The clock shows **19:53**
